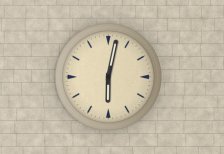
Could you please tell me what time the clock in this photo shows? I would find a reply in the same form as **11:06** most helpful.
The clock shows **6:02**
